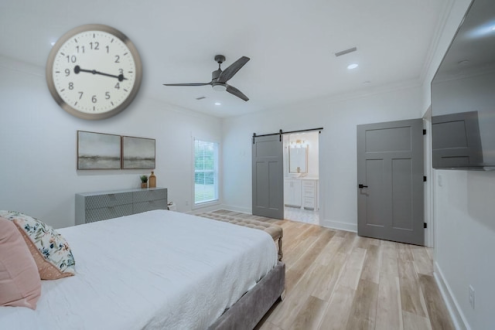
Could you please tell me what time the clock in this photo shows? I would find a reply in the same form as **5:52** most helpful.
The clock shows **9:17**
